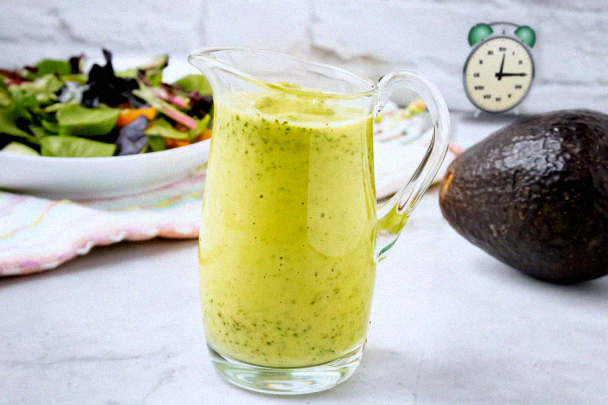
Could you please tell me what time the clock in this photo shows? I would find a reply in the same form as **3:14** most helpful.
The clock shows **12:15**
